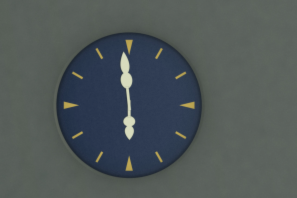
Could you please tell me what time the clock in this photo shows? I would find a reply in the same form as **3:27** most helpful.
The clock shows **5:59**
